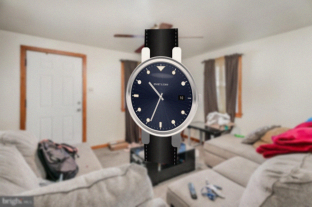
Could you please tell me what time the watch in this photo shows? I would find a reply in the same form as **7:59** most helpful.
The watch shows **10:34**
